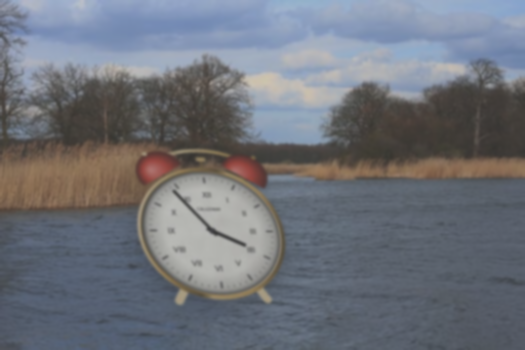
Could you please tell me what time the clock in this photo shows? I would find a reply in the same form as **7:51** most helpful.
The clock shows **3:54**
